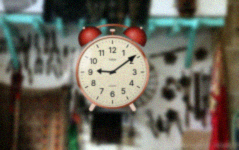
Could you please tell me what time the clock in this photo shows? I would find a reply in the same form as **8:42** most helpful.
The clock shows **9:09**
